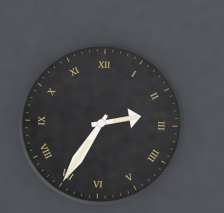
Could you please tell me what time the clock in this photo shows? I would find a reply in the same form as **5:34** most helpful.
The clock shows **2:35**
